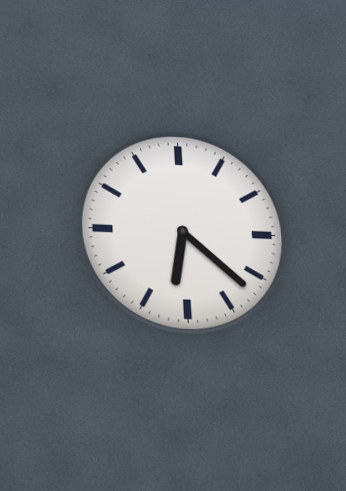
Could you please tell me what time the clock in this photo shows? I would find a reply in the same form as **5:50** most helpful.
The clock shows **6:22**
